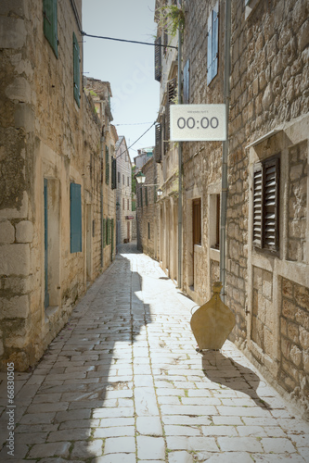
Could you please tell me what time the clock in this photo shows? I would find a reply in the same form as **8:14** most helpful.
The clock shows **0:00**
